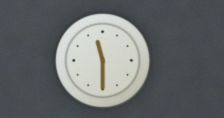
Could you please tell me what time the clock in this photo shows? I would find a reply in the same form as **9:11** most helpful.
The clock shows **11:30**
